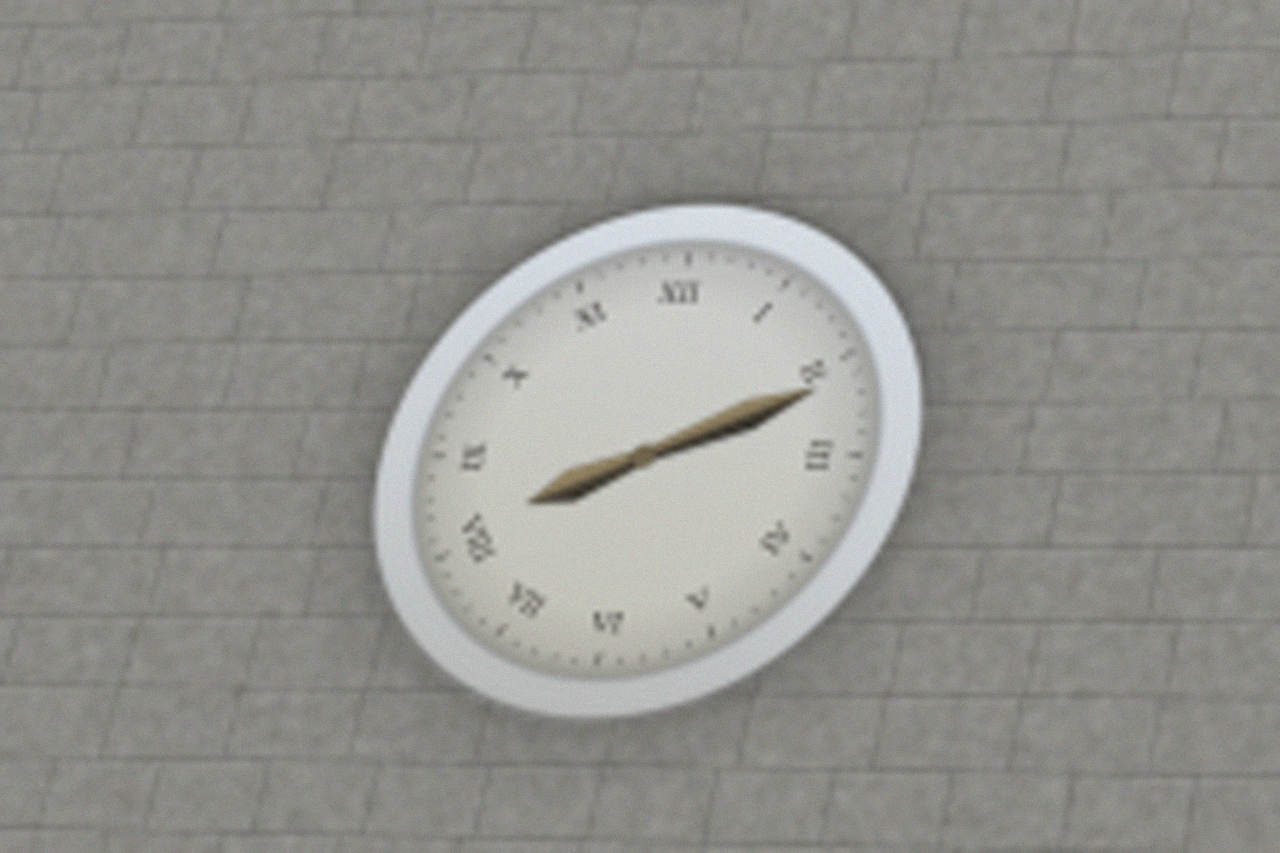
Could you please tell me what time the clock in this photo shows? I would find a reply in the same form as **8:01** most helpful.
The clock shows **8:11**
